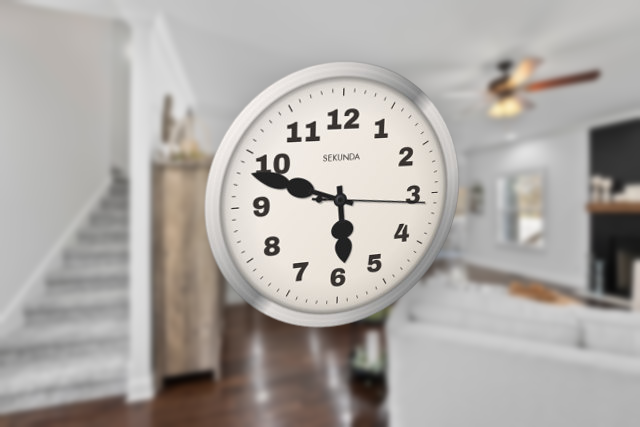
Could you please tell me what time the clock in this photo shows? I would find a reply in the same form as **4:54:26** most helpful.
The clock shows **5:48:16**
